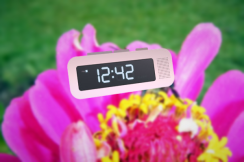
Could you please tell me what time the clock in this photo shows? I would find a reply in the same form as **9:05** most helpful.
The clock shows **12:42**
